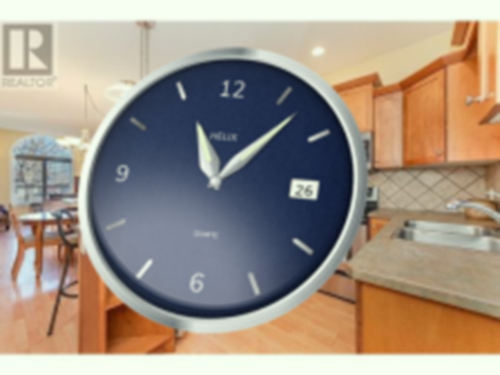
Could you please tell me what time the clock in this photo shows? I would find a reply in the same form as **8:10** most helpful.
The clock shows **11:07**
